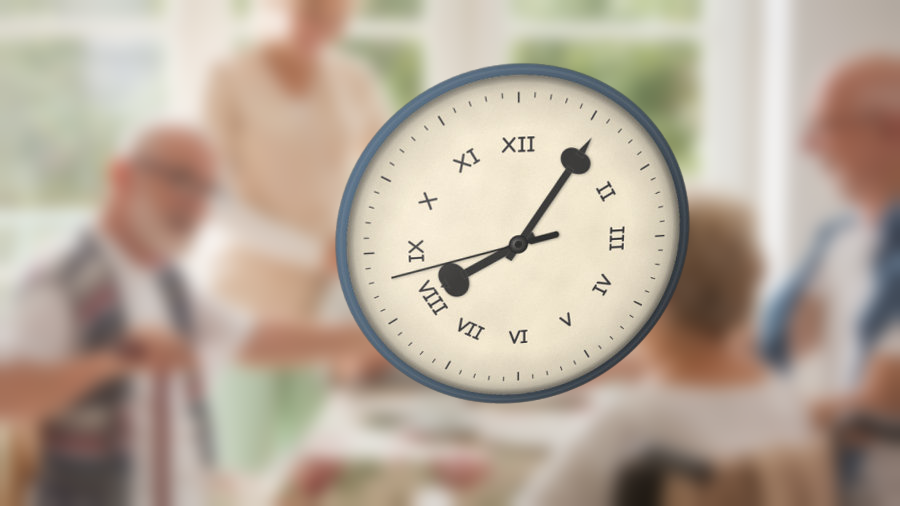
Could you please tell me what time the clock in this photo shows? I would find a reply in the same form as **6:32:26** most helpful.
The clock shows **8:05:43**
